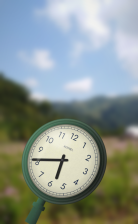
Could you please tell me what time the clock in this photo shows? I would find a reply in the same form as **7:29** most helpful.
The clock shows **5:41**
